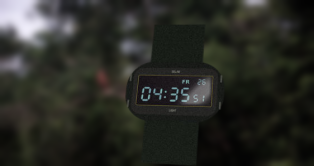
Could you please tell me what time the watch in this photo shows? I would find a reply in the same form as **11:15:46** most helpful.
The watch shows **4:35:51**
